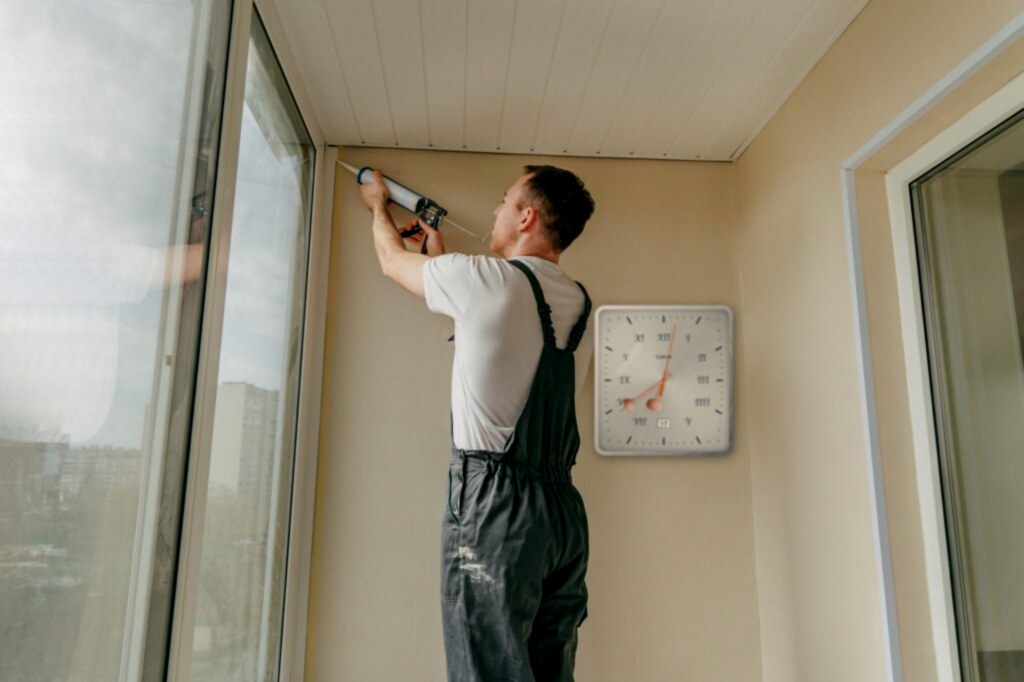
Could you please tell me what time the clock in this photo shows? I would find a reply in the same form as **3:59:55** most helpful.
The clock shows **6:39:02**
